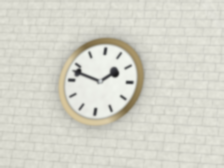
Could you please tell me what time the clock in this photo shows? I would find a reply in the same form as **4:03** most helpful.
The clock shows **1:48**
